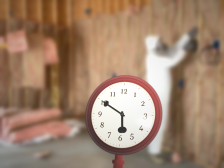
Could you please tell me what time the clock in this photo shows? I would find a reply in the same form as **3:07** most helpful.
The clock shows **5:50**
